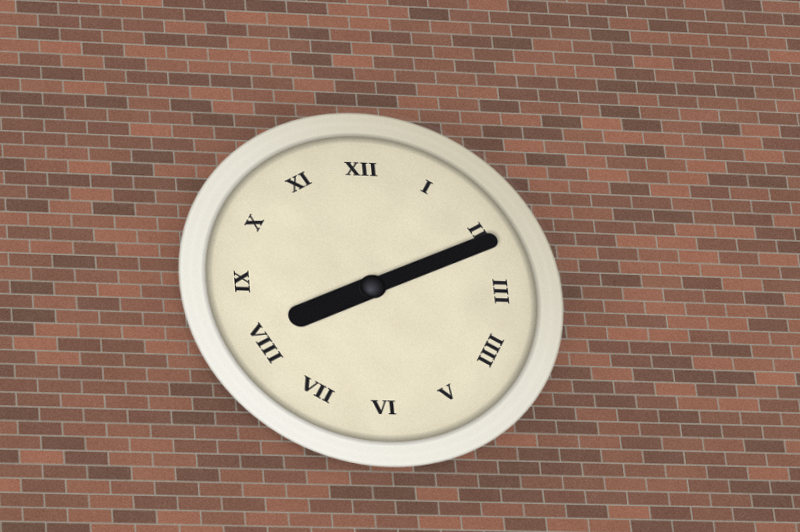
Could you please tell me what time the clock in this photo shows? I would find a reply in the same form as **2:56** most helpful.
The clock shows **8:11**
